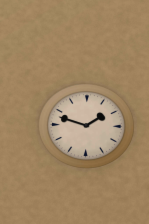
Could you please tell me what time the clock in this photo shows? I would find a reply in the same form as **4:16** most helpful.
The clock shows **1:48**
